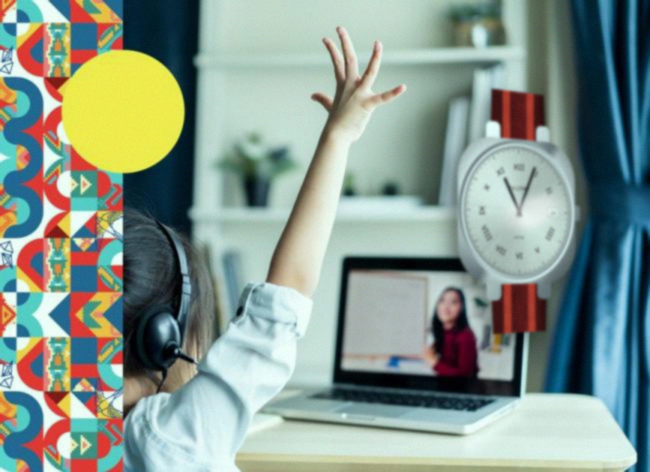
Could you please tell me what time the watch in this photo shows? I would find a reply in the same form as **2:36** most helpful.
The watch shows **11:04**
